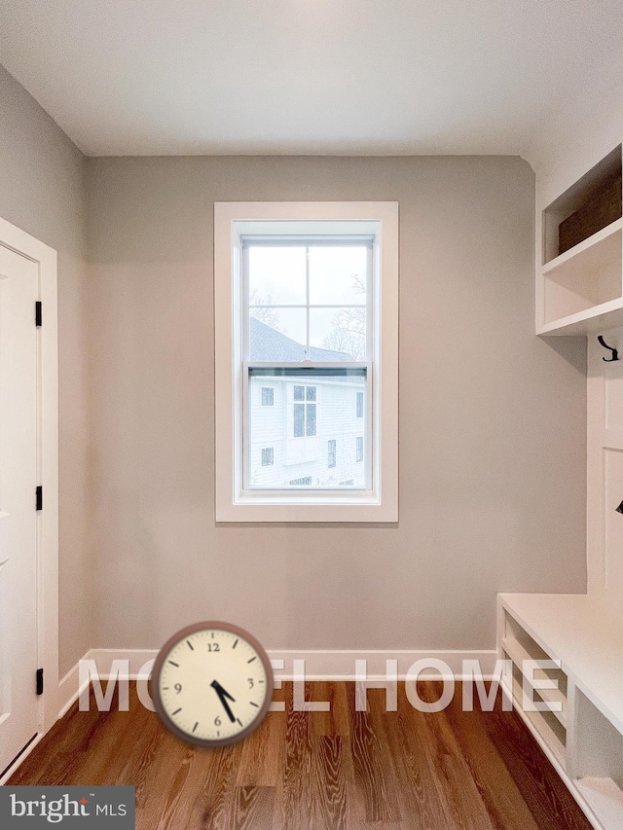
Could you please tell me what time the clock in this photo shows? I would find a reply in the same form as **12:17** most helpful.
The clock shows **4:26**
